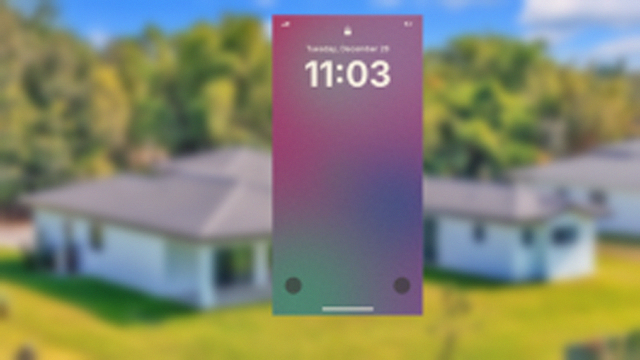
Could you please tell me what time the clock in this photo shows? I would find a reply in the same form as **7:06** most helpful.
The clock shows **11:03**
